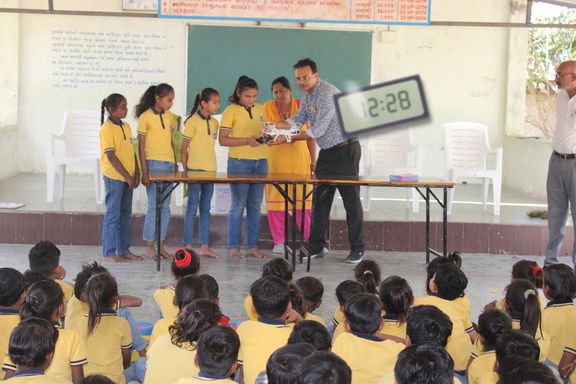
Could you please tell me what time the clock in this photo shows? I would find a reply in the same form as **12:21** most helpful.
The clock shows **12:28**
